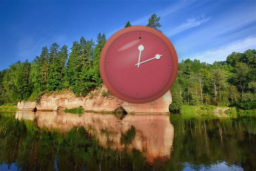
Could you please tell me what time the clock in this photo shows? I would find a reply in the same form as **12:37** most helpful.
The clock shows **12:11**
